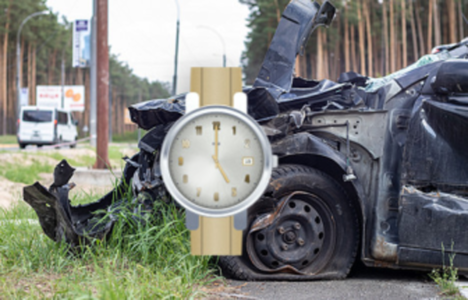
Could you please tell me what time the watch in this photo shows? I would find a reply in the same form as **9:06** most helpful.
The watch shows **5:00**
